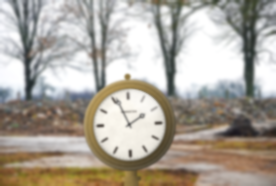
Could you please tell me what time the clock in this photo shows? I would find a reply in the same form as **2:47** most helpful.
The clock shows **1:56**
